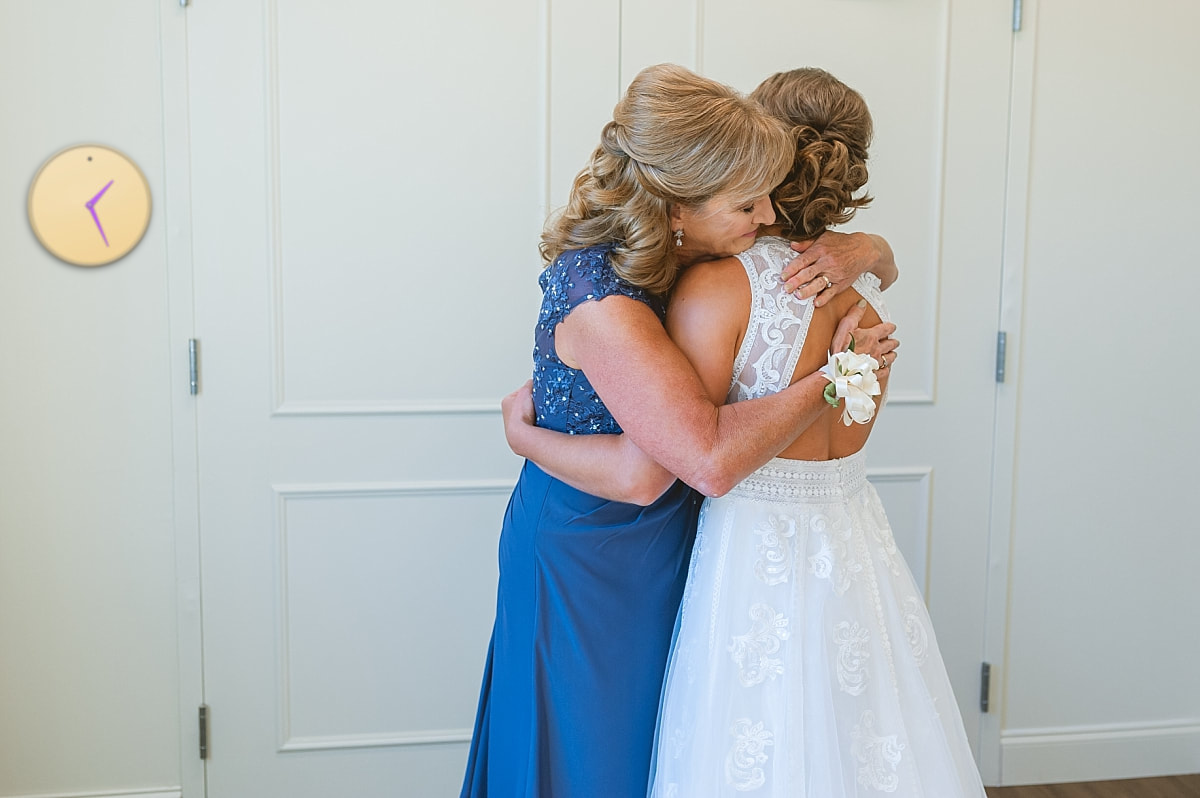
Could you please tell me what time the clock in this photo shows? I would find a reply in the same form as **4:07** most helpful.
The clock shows **1:26**
